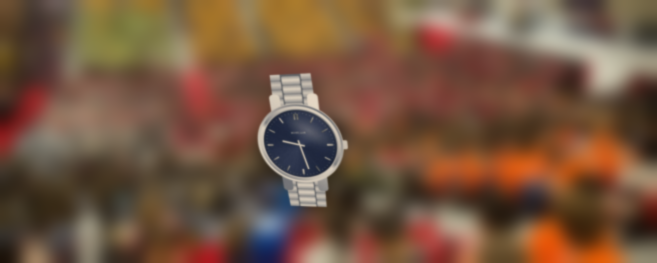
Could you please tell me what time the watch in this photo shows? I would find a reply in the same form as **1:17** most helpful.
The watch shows **9:28**
